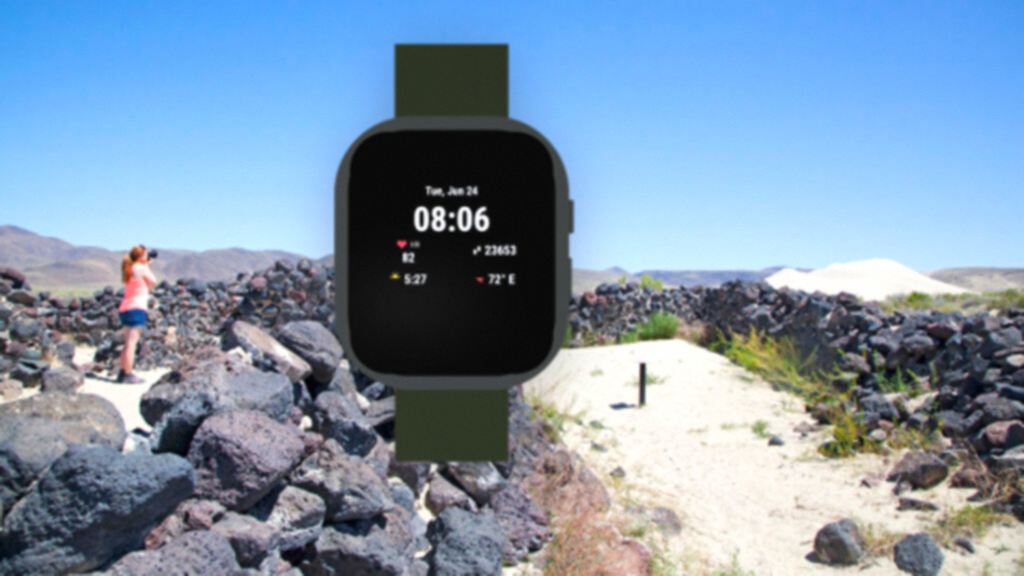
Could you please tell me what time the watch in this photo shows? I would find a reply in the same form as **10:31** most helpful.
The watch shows **8:06**
